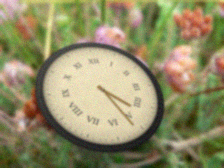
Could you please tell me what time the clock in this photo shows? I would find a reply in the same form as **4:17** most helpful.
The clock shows **4:26**
